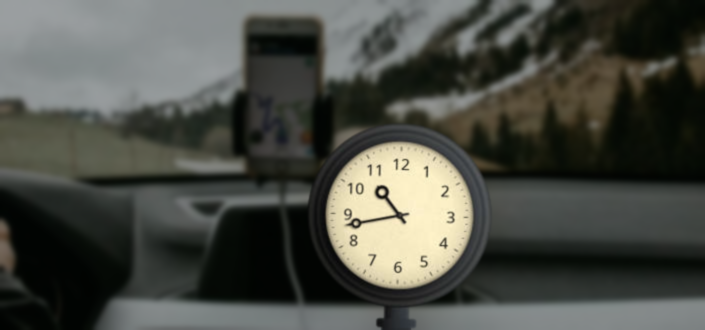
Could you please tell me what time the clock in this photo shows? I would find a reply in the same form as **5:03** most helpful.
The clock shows **10:43**
